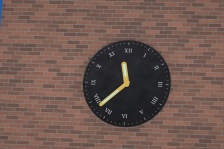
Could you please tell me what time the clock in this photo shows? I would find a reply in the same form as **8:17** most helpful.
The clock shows **11:38**
